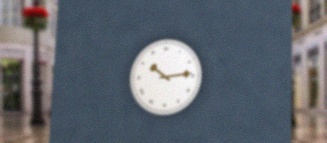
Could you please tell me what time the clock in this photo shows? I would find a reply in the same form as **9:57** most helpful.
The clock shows **10:14**
